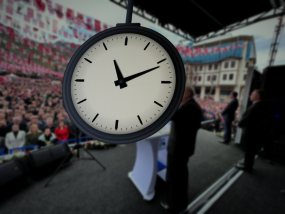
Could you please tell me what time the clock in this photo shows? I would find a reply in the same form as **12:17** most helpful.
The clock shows **11:11**
